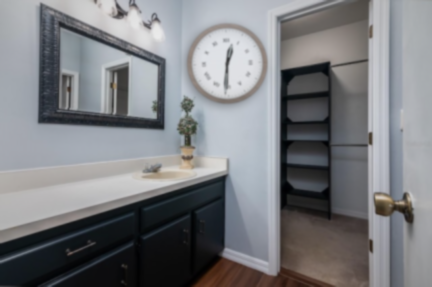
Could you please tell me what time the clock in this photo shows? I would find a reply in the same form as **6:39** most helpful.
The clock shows **12:31**
